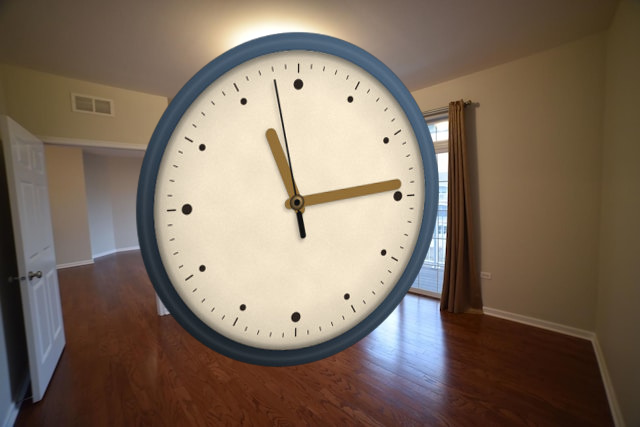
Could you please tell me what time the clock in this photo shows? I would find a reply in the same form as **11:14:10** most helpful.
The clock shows **11:13:58**
